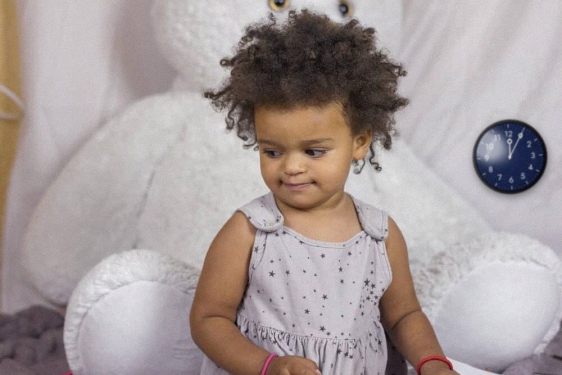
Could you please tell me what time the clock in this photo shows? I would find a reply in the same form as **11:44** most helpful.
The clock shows **12:05**
